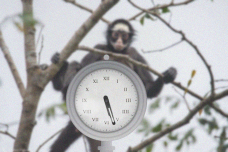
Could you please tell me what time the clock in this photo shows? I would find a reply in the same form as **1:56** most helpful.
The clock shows **5:27**
